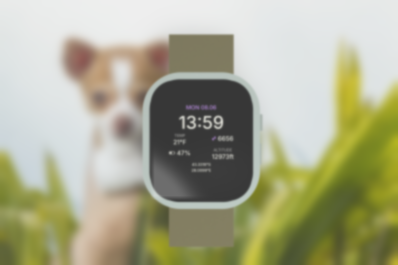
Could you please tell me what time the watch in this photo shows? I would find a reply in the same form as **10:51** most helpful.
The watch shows **13:59**
